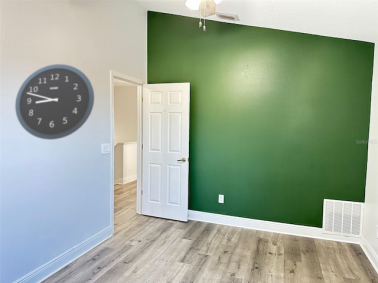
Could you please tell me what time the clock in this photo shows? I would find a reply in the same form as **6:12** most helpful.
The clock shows **8:48**
